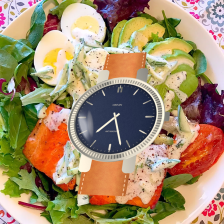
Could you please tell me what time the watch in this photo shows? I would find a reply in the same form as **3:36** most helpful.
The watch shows **7:27**
